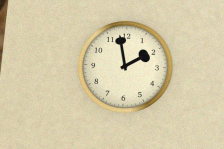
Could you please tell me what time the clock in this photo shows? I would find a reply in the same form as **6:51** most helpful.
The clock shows **1:58**
